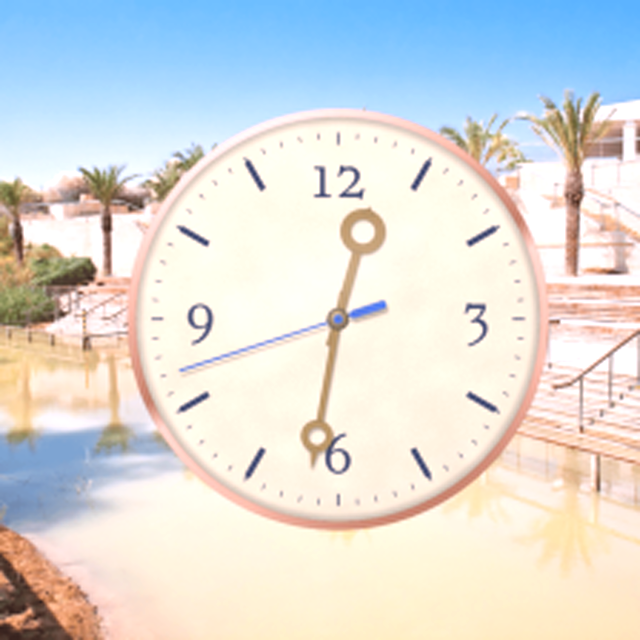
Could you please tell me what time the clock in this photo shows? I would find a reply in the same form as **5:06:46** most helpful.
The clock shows **12:31:42**
